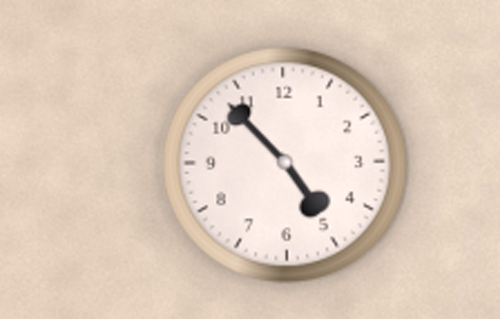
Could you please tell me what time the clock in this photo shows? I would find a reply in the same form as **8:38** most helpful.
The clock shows **4:53**
